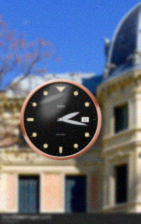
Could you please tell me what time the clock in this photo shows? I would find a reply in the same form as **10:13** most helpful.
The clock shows **2:17**
